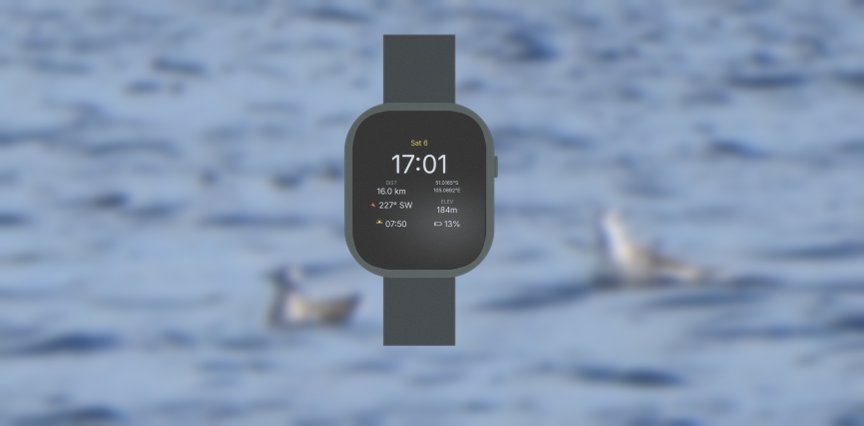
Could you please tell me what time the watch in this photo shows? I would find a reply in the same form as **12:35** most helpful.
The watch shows **17:01**
